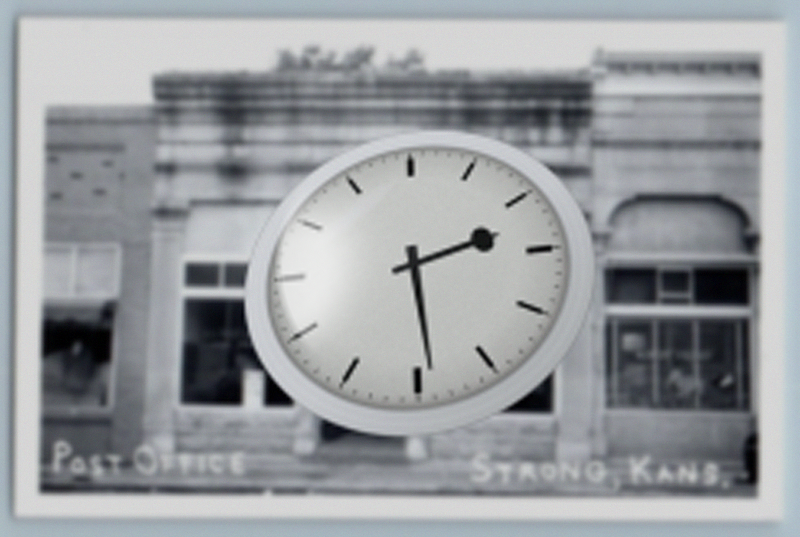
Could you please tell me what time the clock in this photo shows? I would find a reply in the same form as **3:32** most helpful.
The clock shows **2:29**
